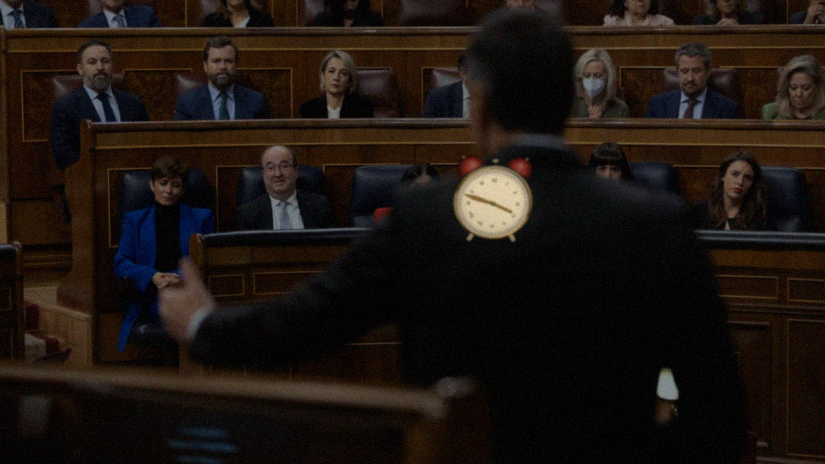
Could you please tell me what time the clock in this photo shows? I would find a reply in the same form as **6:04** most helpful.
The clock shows **3:48**
